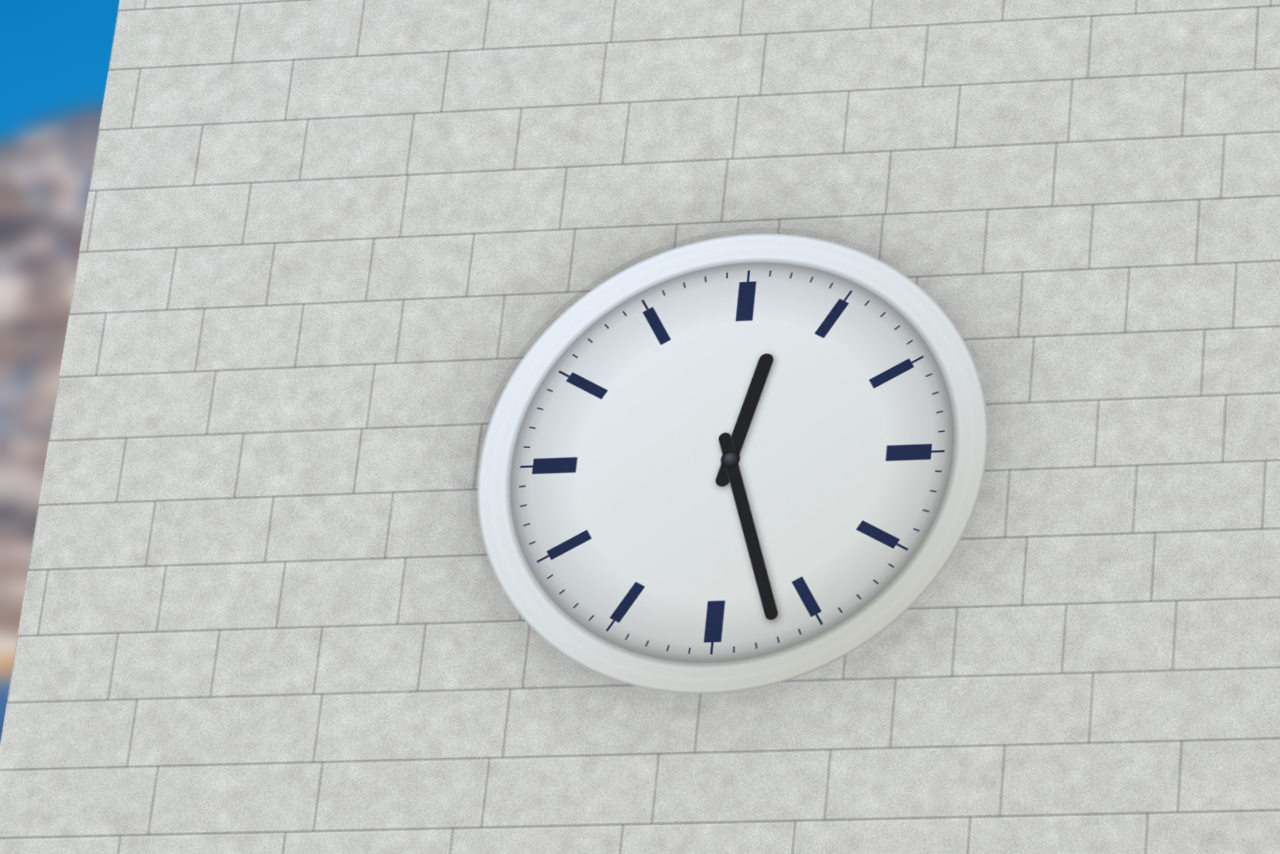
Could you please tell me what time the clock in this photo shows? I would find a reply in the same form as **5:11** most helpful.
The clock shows **12:27**
